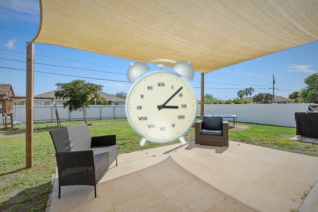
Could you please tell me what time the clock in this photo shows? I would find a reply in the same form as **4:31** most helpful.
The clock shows **3:08**
